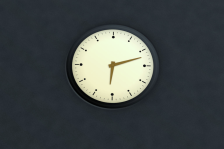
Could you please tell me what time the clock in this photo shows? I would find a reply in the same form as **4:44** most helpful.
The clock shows **6:12**
